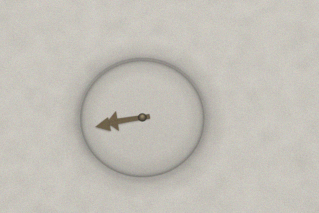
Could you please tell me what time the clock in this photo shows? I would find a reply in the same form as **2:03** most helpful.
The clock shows **8:43**
